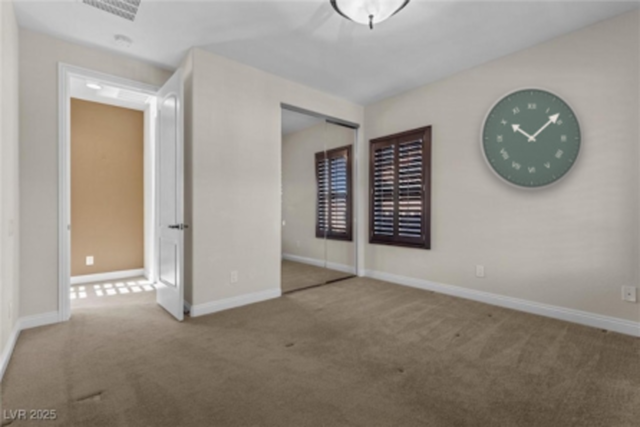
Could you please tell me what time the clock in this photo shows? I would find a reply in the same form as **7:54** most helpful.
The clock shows **10:08**
